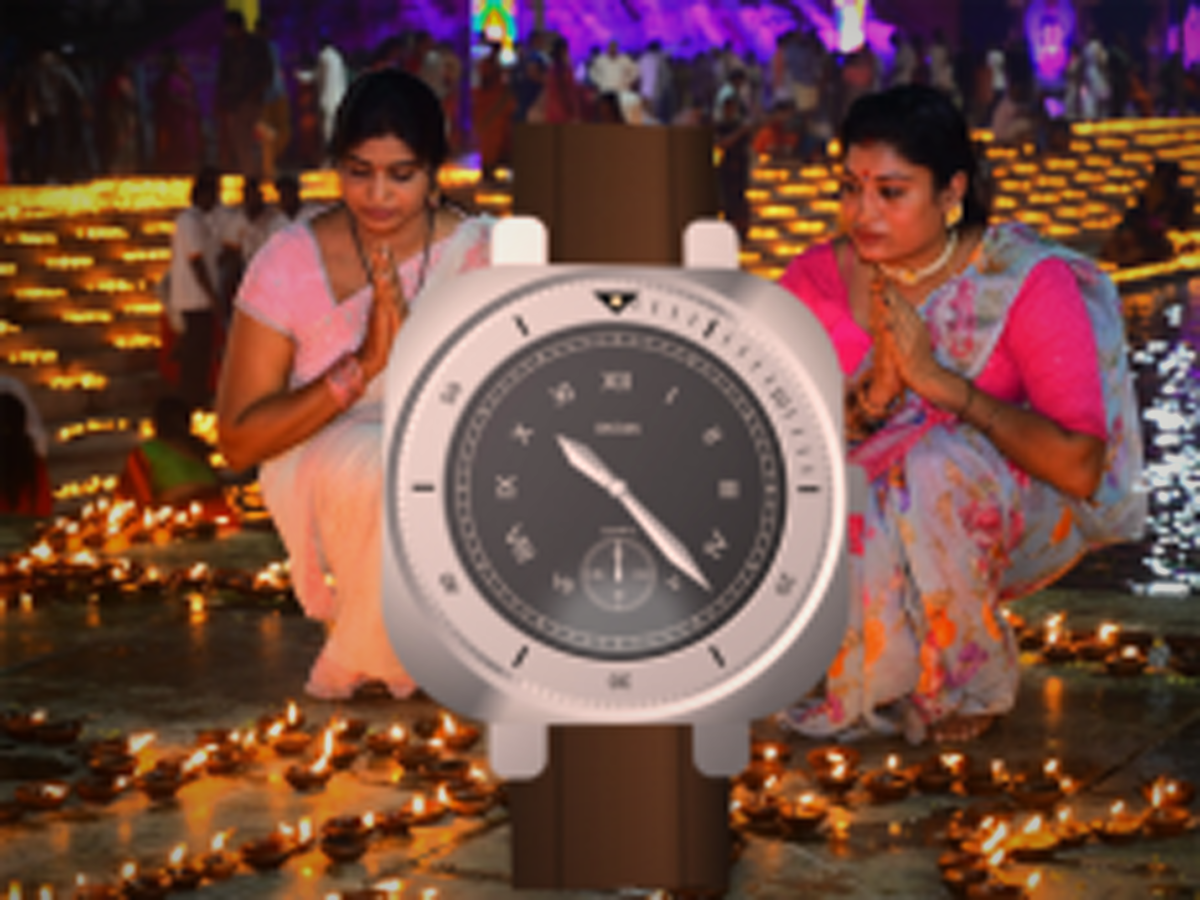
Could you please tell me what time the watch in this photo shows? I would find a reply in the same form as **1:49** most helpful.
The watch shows **10:23**
